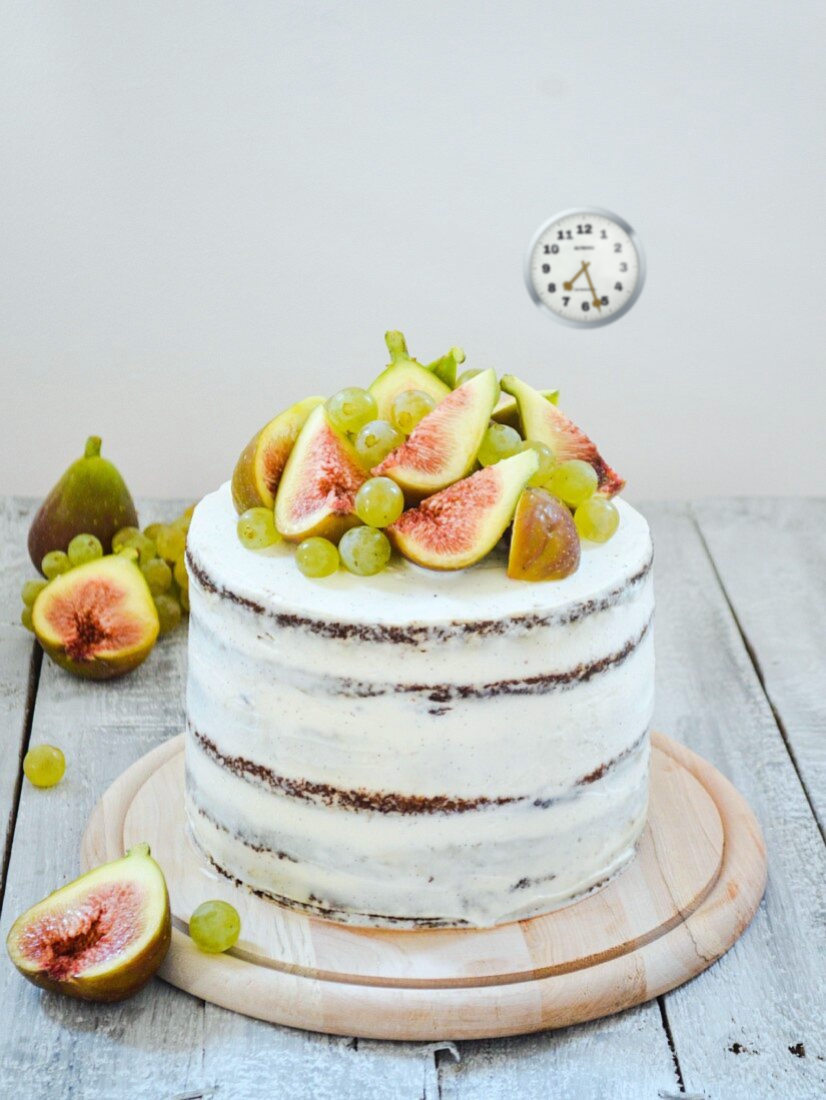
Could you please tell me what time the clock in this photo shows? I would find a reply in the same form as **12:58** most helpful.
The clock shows **7:27**
